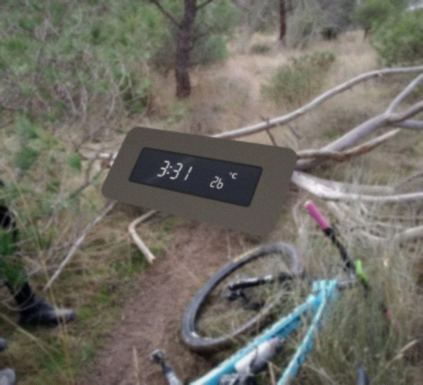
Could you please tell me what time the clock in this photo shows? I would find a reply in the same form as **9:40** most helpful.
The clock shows **3:31**
